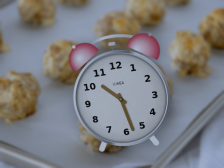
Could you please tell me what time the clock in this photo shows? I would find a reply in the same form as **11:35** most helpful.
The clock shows **10:28**
